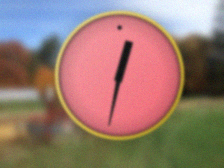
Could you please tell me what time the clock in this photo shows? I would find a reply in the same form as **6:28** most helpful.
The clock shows **12:32**
